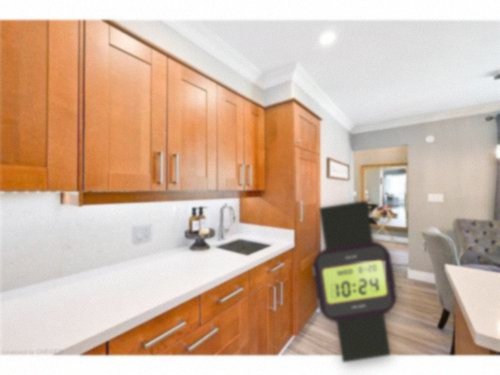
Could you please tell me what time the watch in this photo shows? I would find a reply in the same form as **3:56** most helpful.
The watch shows **10:24**
